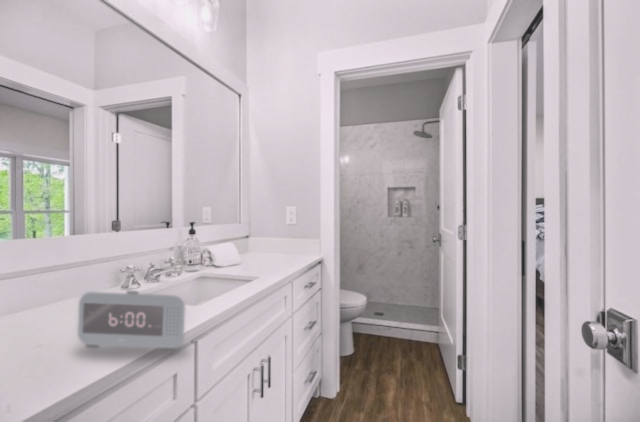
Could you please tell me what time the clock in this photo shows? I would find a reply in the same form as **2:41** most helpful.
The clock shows **6:00**
